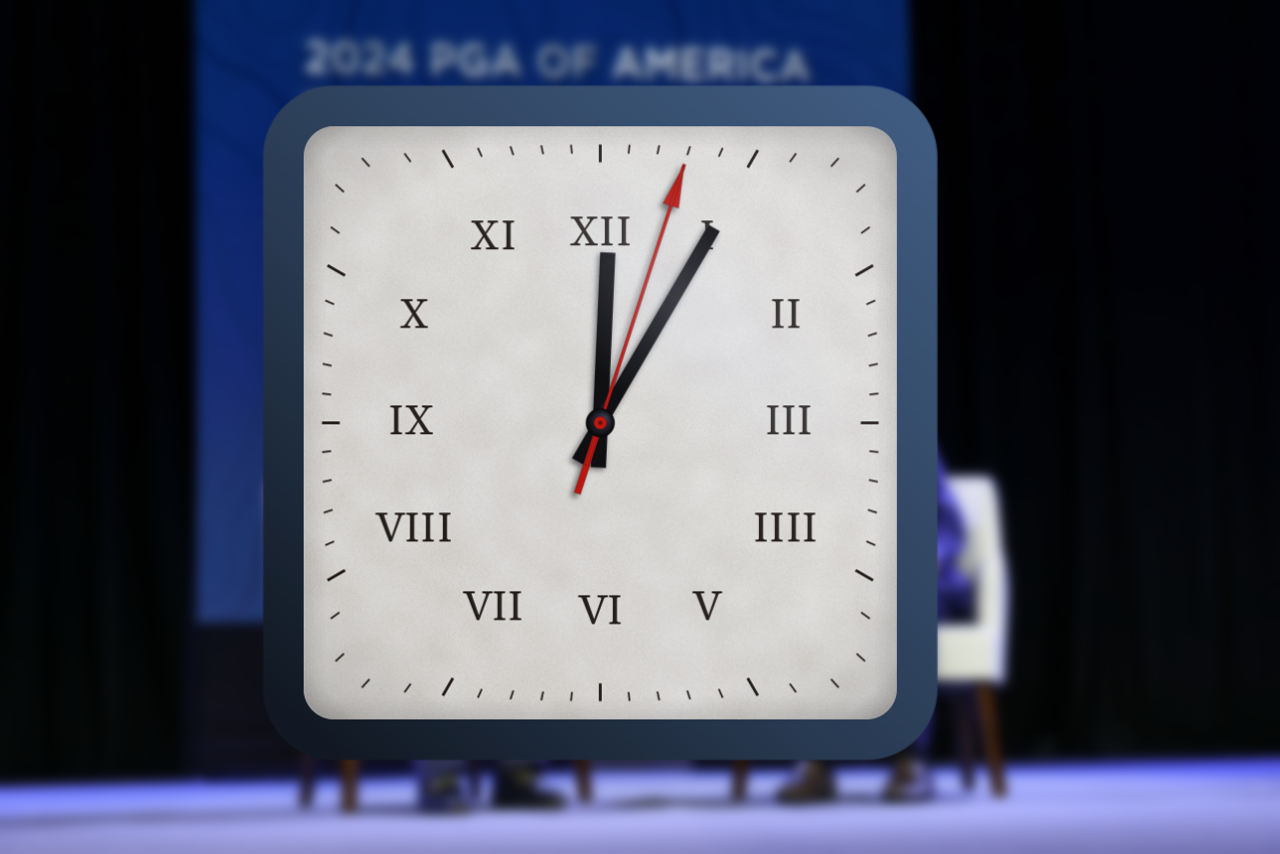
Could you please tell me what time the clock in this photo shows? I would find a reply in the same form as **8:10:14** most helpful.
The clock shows **12:05:03**
